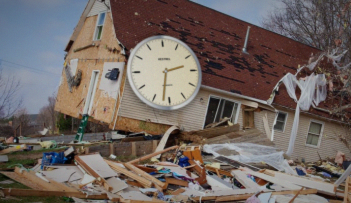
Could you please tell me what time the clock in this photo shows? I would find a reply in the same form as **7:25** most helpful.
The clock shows **2:32**
